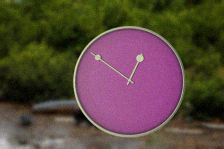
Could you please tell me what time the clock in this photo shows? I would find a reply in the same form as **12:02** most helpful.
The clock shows **12:51**
